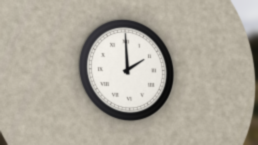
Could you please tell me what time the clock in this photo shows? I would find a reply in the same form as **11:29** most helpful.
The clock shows **2:00**
